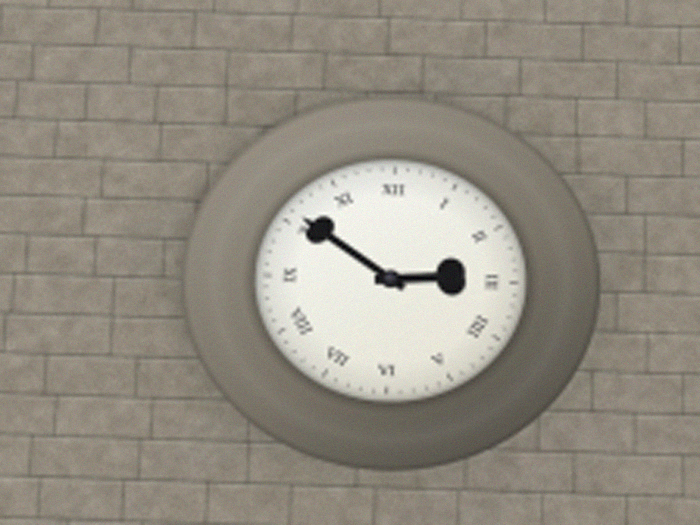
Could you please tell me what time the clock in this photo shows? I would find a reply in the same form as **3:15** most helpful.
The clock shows **2:51**
